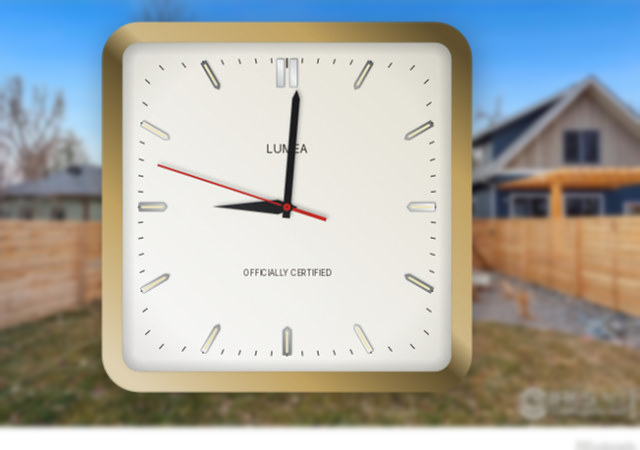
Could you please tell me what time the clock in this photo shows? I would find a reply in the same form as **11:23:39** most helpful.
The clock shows **9:00:48**
